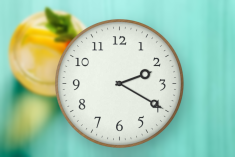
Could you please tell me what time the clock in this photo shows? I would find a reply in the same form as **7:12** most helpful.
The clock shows **2:20**
